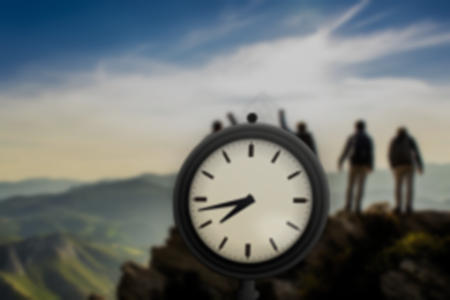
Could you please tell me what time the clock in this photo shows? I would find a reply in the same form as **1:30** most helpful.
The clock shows **7:43**
